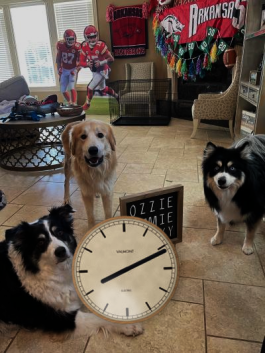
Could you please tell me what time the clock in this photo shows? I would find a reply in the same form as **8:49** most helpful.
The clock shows **8:11**
